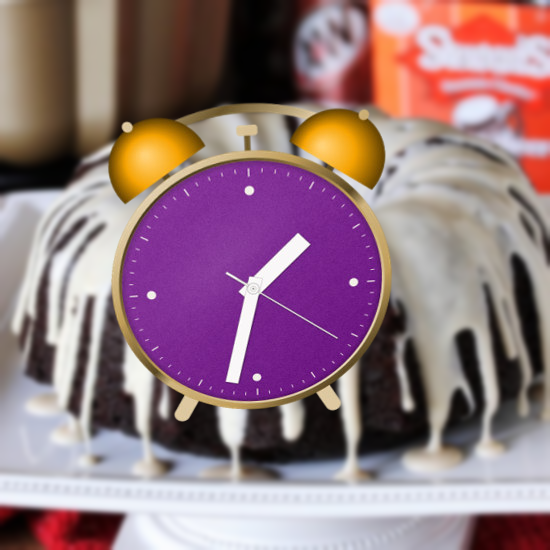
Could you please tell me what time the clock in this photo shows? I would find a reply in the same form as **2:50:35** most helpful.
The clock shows **1:32:21**
